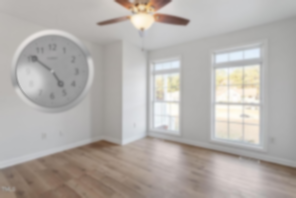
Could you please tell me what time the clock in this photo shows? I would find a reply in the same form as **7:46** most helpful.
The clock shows **4:51**
